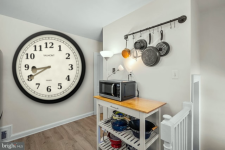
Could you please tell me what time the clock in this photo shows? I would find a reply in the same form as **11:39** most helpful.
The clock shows **8:40**
